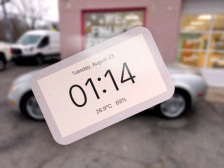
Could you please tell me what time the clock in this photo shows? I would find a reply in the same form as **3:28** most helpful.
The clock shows **1:14**
